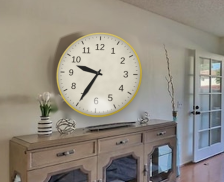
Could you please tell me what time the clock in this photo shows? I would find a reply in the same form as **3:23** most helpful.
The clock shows **9:35**
